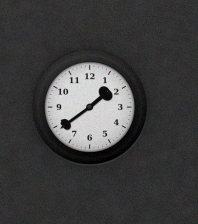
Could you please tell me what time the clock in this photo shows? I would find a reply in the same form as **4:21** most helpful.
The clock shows **1:39**
